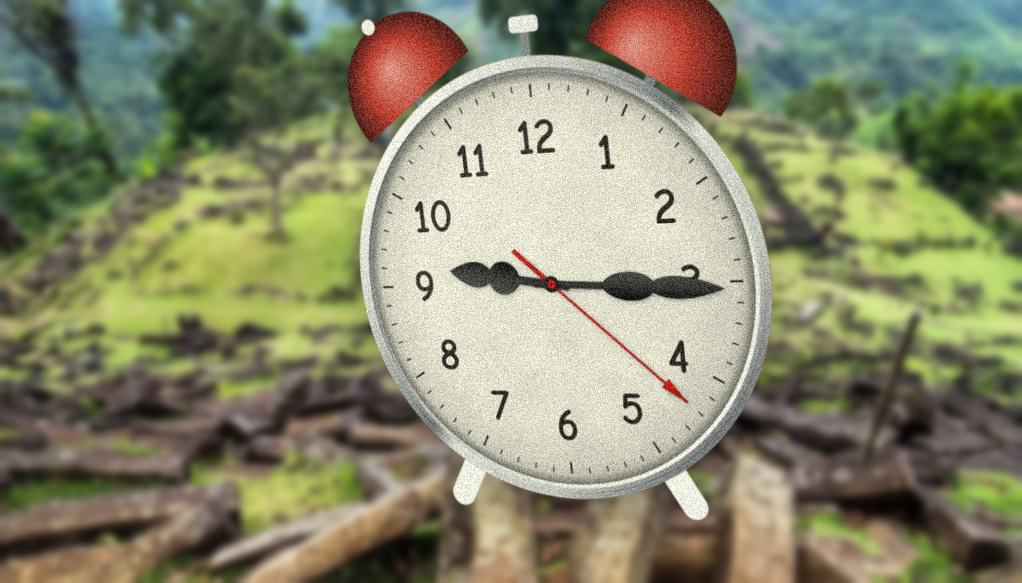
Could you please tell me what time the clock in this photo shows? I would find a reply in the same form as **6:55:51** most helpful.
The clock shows **9:15:22**
